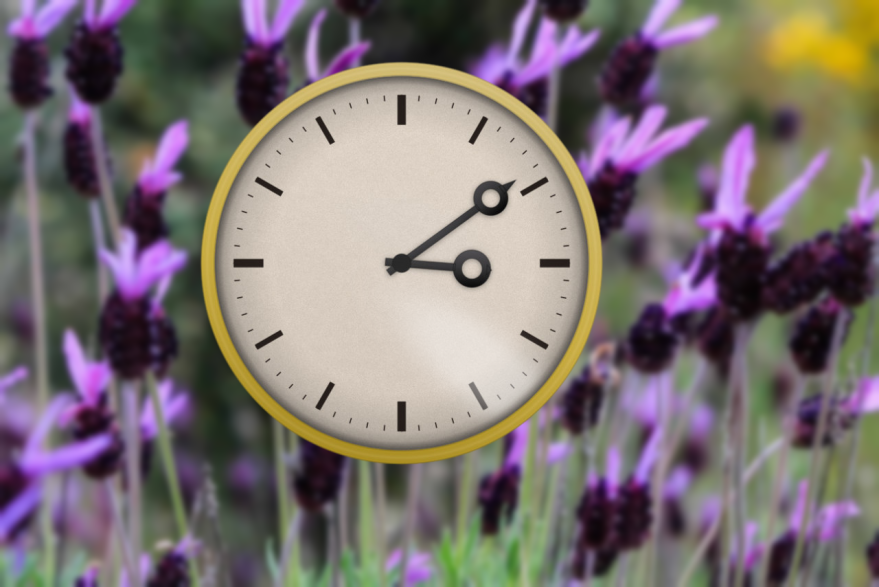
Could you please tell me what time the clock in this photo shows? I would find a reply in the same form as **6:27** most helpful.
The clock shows **3:09**
